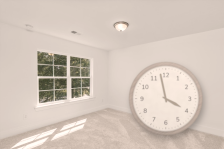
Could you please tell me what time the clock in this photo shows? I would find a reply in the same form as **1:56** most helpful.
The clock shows **3:58**
